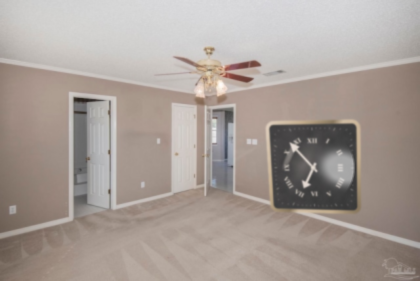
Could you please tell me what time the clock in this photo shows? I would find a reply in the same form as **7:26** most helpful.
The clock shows **6:53**
